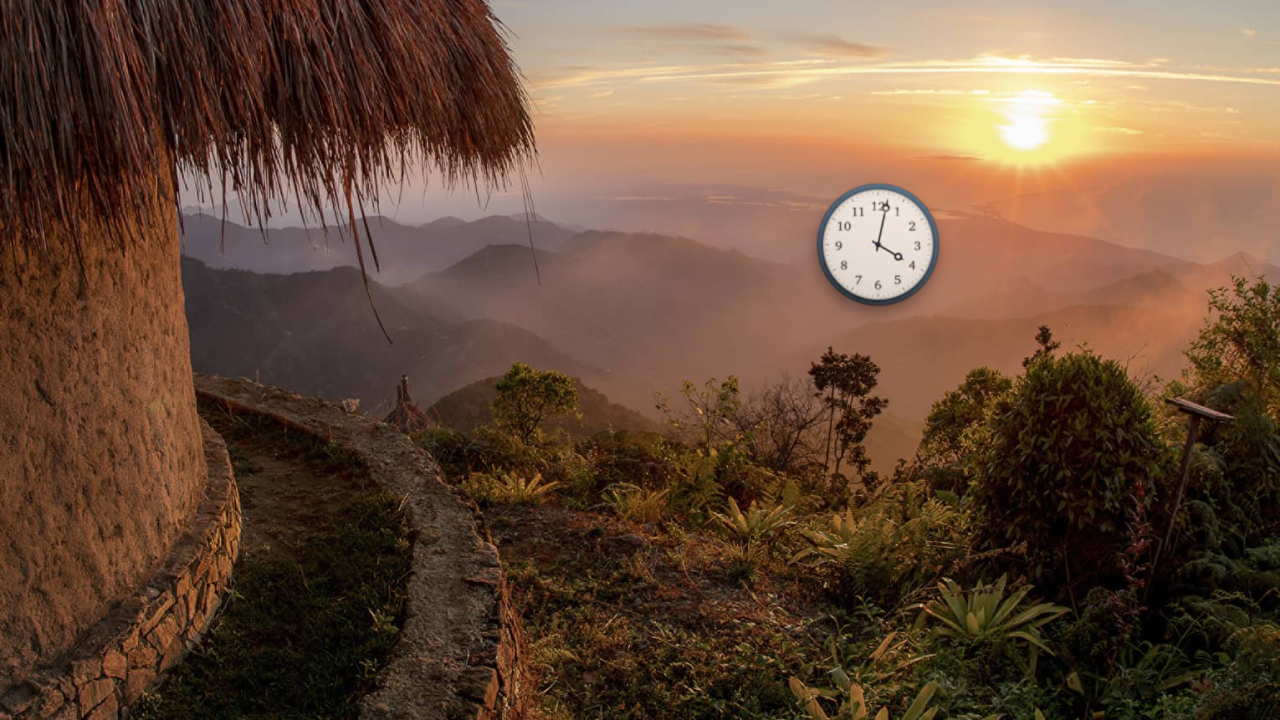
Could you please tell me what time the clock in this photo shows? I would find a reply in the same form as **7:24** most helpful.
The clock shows **4:02**
